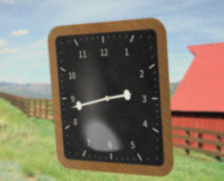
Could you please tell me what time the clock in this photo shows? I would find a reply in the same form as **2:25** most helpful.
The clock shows **2:43**
